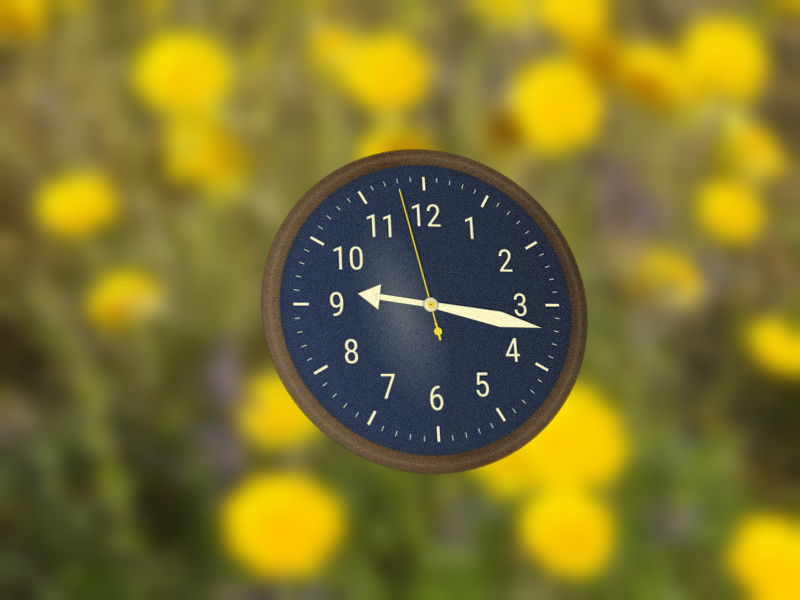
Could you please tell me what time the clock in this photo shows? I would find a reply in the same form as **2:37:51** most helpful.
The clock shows **9:16:58**
